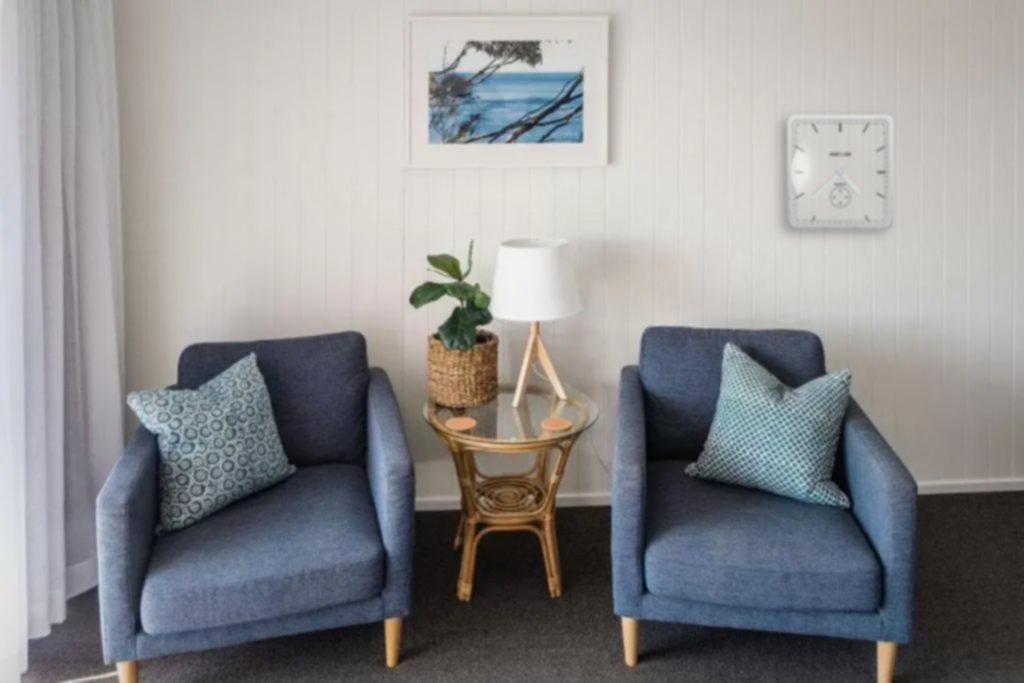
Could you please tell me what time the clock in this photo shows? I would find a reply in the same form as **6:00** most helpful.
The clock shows **4:38**
